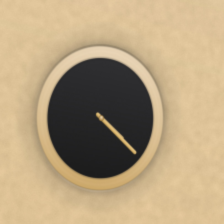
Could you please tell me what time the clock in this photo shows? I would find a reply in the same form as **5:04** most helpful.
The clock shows **4:22**
